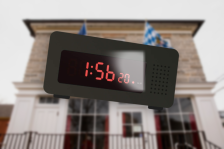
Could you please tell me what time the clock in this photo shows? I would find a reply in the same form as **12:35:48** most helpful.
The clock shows **1:56:20**
